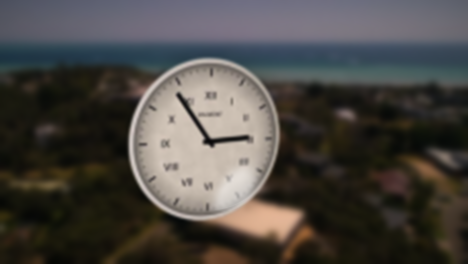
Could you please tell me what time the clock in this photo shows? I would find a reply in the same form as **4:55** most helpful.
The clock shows **2:54**
